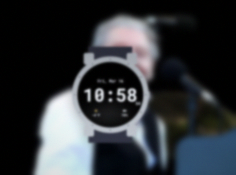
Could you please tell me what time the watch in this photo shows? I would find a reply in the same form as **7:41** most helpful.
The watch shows **10:58**
